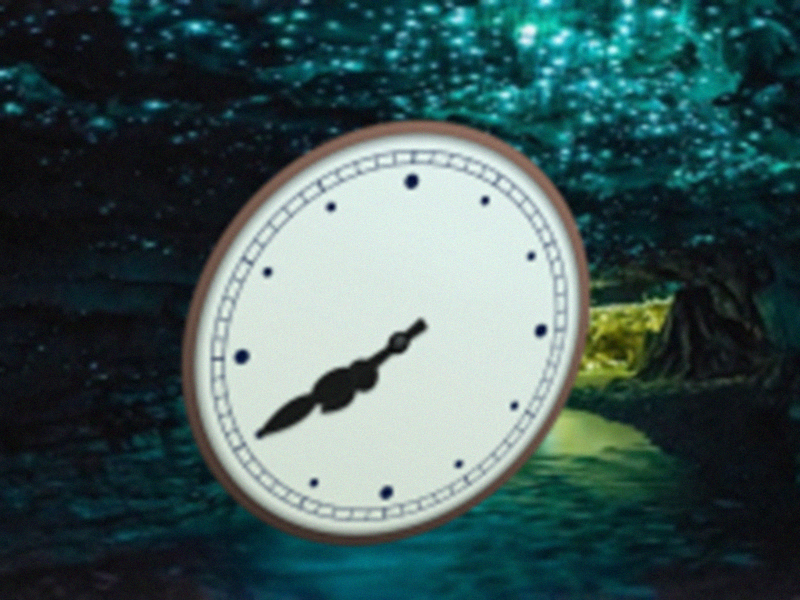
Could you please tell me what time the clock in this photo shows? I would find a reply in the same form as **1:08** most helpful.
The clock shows **7:40**
